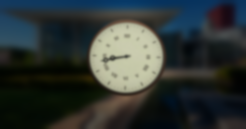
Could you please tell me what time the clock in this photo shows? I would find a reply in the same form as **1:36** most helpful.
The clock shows **8:43**
